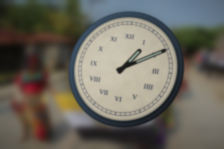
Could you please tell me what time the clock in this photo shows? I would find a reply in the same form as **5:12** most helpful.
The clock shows **1:10**
